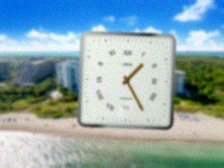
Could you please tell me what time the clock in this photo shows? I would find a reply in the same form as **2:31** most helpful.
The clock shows **1:25**
